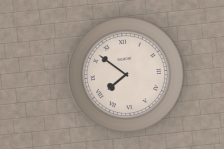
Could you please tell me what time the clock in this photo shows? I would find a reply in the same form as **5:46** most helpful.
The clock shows **7:52**
